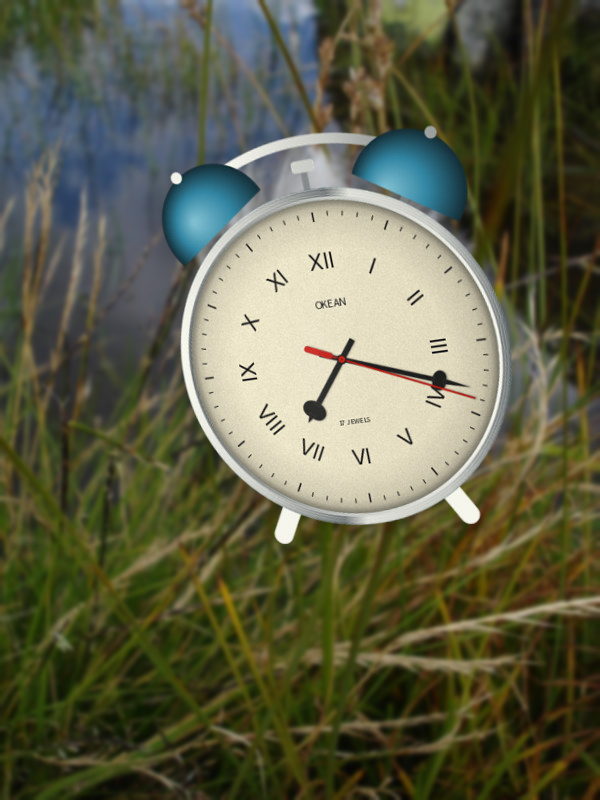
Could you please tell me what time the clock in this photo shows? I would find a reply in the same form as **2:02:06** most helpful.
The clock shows **7:18:19**
